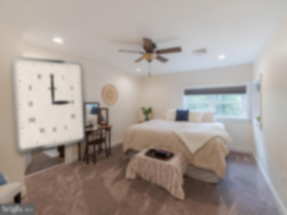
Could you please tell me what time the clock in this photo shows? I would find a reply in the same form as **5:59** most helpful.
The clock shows **3:00**
